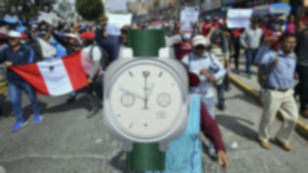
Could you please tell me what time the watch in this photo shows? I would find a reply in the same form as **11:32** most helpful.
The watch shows **12:49**
